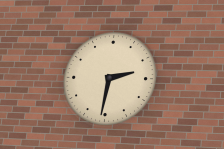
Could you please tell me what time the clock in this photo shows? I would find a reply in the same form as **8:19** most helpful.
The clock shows **2:31**
